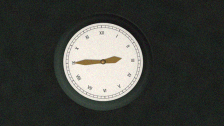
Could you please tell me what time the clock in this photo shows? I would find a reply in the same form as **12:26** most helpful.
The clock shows **2:45**
